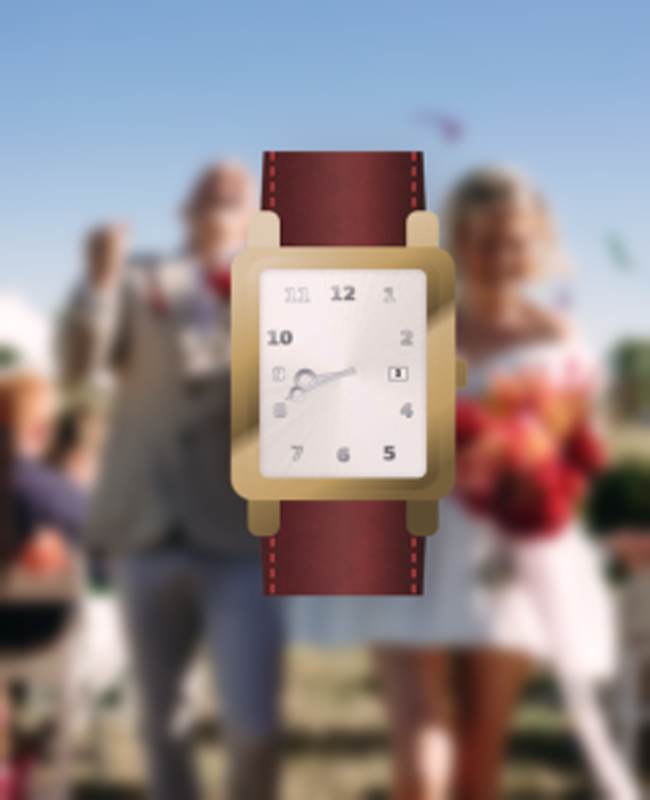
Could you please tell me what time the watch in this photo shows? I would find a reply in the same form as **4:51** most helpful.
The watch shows **8:41**
